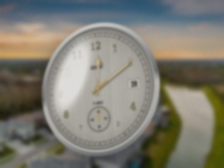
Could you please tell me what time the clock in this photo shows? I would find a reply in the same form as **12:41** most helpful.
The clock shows **12:10**
